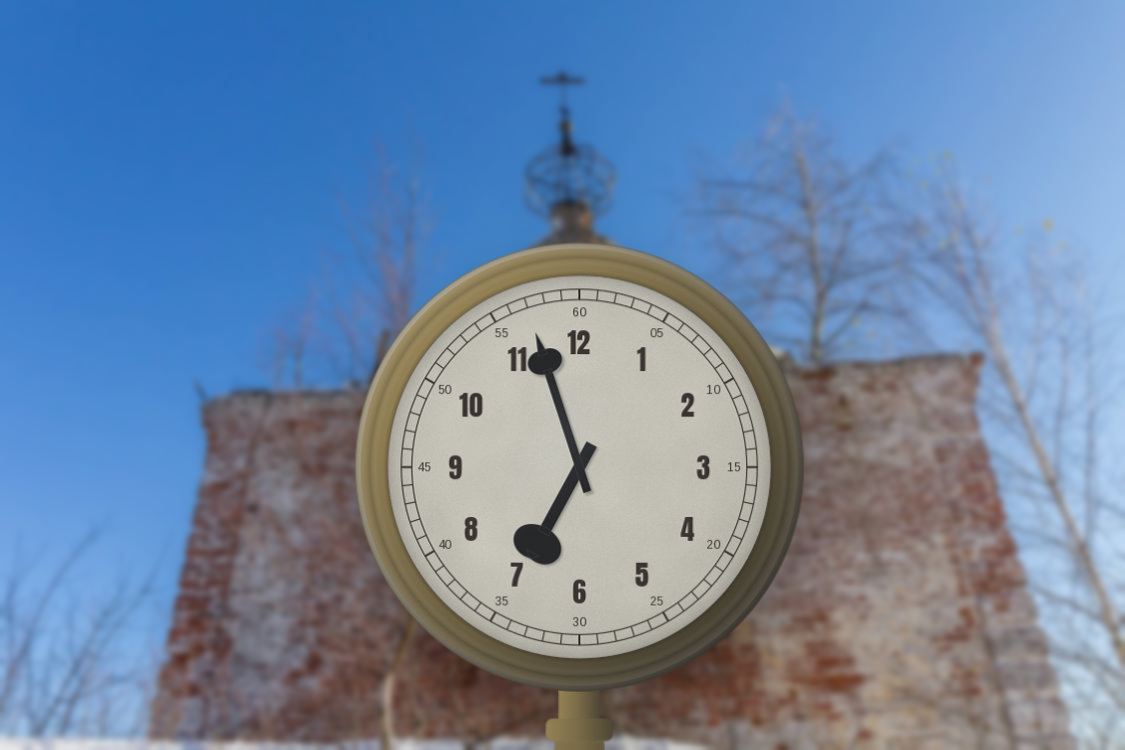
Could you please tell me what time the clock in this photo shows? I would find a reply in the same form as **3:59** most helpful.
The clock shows **6:57**
